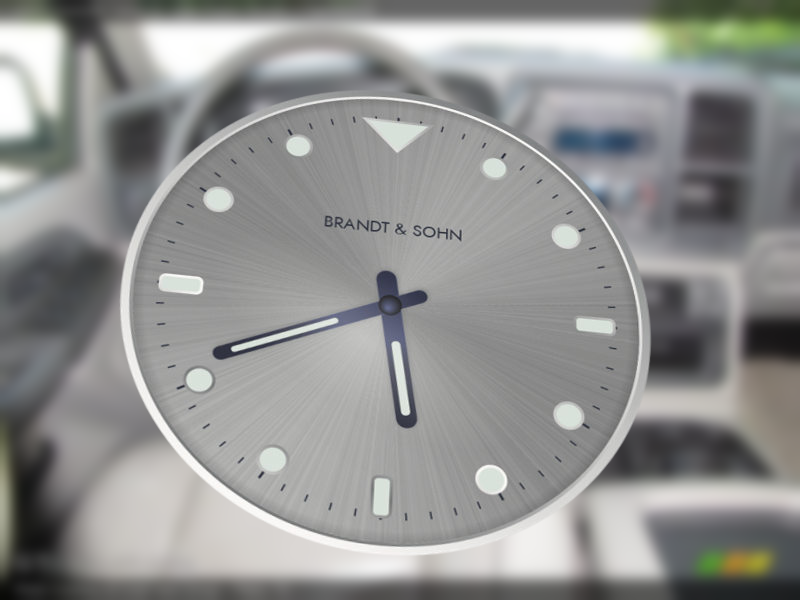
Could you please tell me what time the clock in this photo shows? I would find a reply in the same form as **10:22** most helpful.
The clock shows **5:41**
